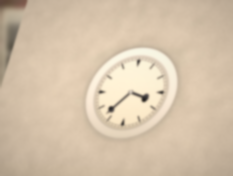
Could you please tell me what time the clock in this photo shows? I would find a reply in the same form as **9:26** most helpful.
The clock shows **3:37**
